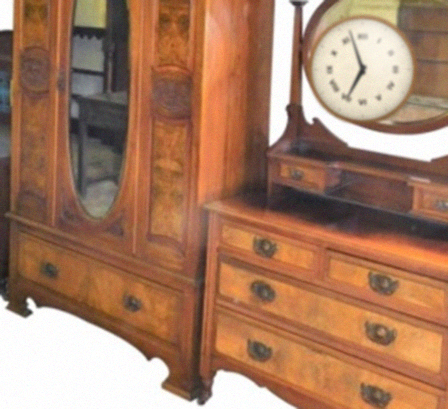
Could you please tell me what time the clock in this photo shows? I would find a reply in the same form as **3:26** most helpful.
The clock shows **6:57**
